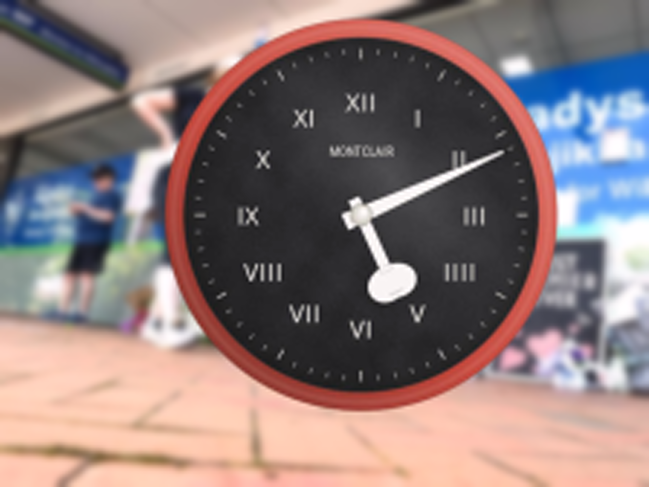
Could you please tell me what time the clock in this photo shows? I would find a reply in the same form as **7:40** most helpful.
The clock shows **5:11**
